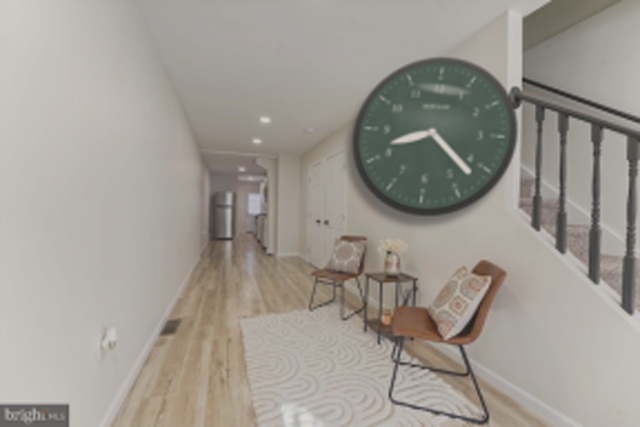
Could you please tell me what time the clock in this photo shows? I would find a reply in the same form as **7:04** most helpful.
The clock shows **8:22**
